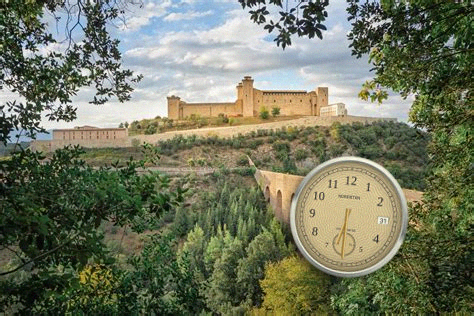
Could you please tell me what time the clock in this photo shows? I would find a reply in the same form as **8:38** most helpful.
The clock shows **6:30**
